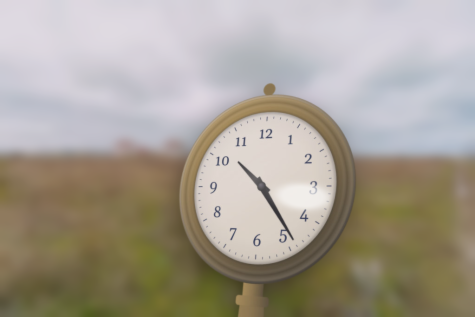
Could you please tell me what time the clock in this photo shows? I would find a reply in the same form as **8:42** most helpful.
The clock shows **10:24**
